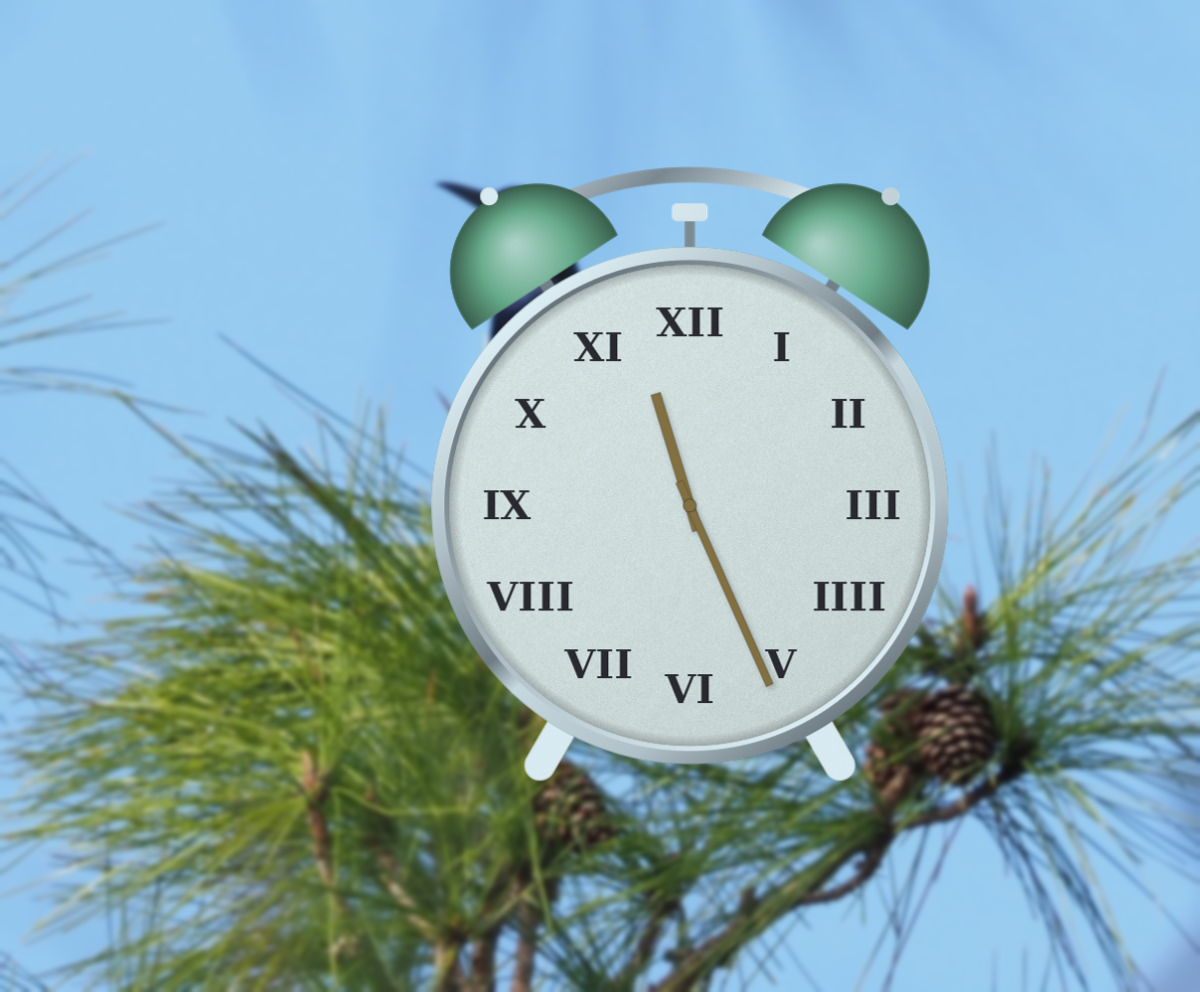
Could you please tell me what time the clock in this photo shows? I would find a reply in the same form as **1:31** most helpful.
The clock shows **11:26**
